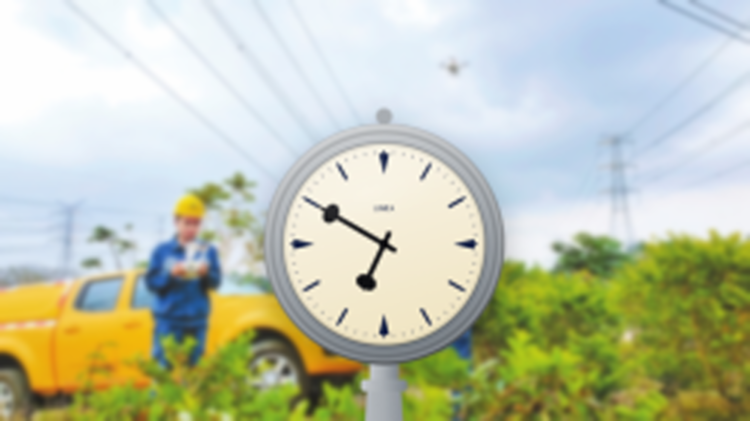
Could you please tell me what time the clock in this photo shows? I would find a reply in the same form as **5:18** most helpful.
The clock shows **6:50**
